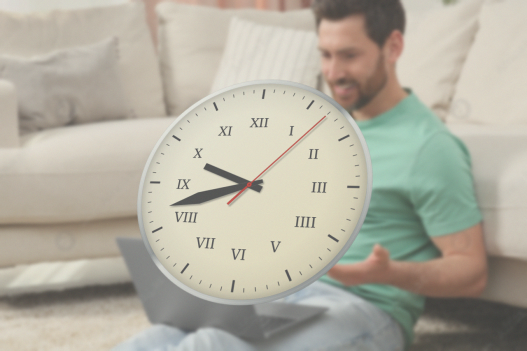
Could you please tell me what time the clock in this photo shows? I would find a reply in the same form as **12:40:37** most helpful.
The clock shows **9:42:07**
